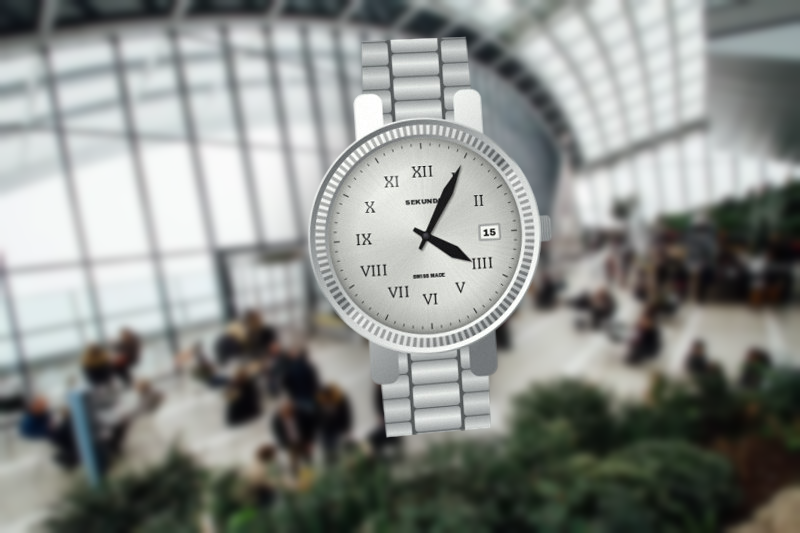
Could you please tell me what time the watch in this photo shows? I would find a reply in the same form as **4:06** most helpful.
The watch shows **4:05**
